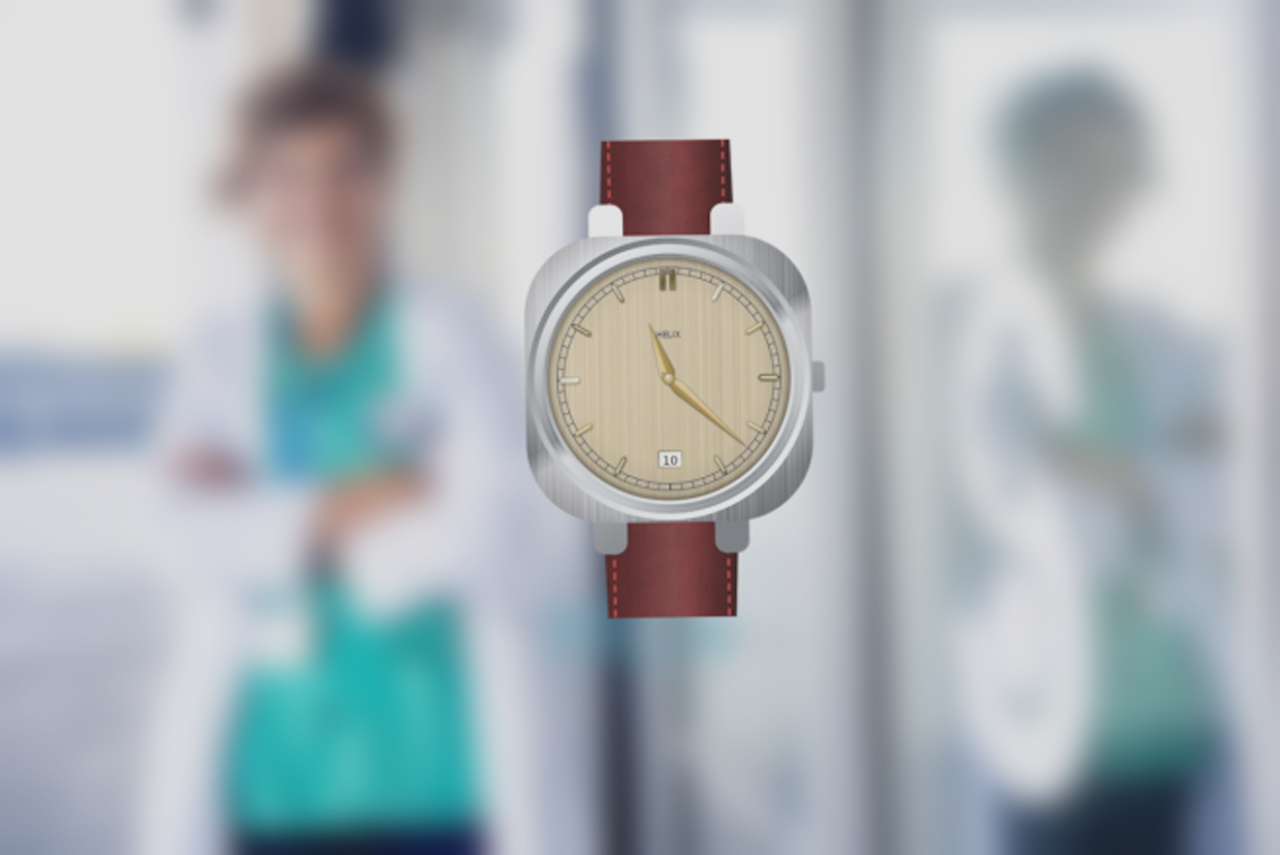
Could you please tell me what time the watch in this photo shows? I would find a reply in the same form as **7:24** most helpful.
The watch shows **11:22**
